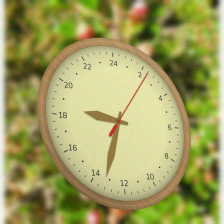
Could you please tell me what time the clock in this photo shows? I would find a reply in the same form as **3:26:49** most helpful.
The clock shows **18:33:06**
